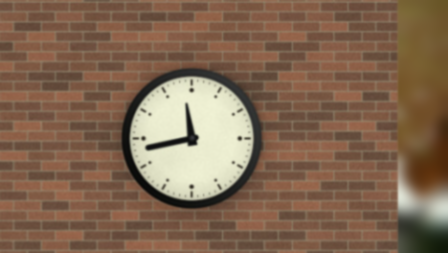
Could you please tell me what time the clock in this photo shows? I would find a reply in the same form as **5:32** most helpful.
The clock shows **11:43**
